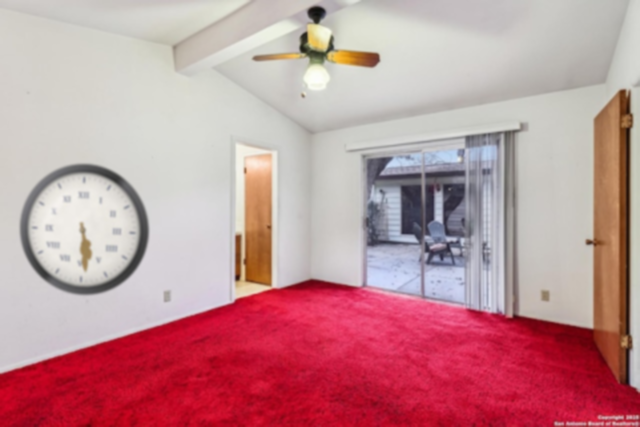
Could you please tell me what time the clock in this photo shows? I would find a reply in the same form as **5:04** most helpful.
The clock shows **5:29**
